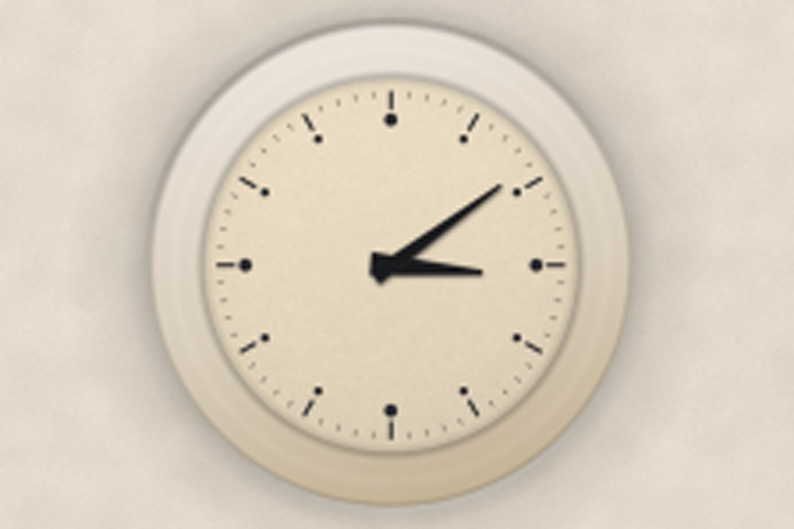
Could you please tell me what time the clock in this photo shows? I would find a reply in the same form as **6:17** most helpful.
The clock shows **3:09**
